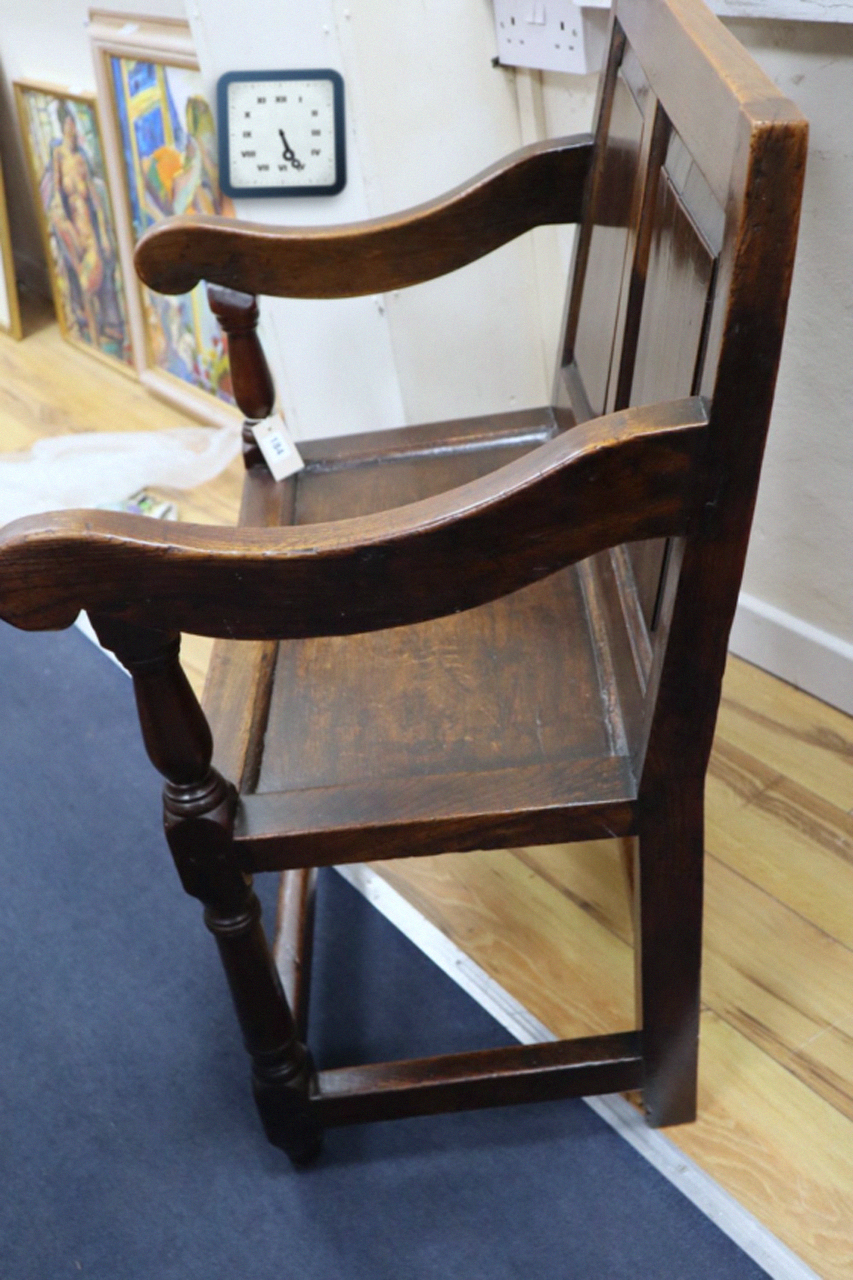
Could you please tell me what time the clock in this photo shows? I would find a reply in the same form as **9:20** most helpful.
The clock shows **5:26**
